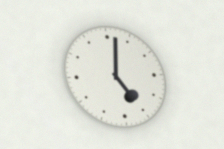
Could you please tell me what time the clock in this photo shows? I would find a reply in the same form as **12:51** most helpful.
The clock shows **5:02**
